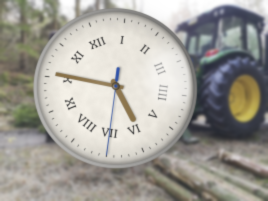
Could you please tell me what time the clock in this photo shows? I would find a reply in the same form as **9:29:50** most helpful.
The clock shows **5:50:35**
